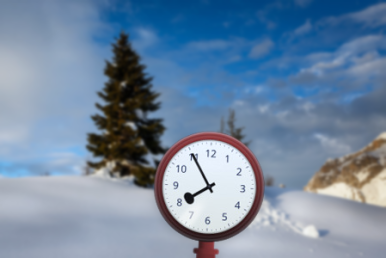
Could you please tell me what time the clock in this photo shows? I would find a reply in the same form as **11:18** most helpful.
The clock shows **7:55**
